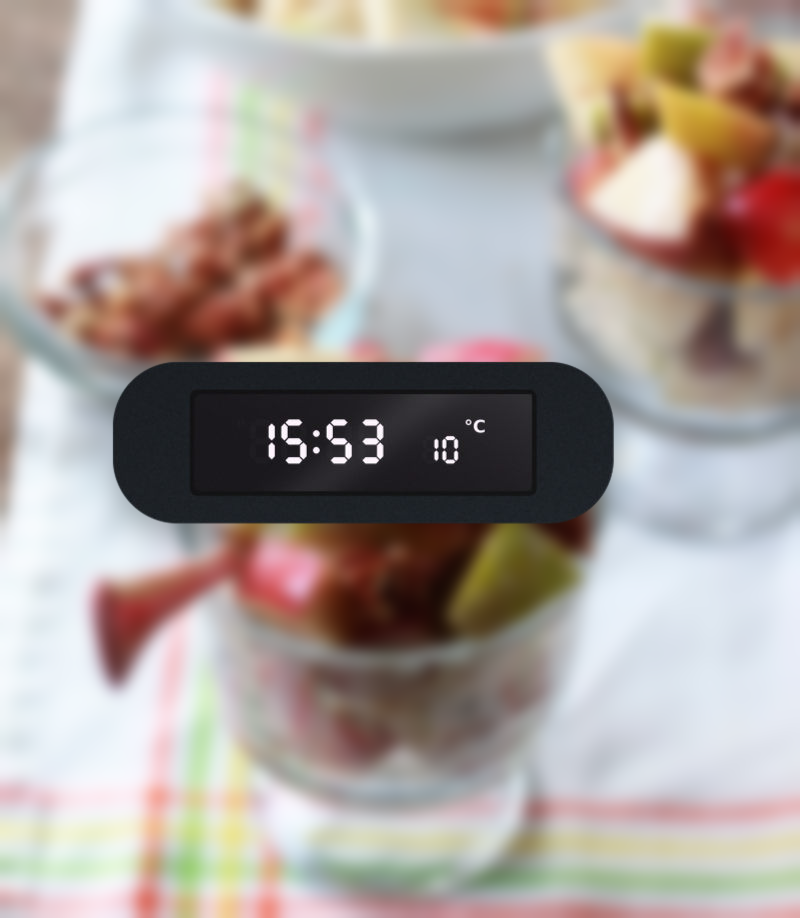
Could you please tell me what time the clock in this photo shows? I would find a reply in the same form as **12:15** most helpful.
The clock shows **15:53**
